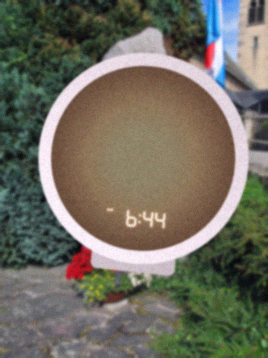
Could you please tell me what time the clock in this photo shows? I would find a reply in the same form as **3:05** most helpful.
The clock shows **6:44**
